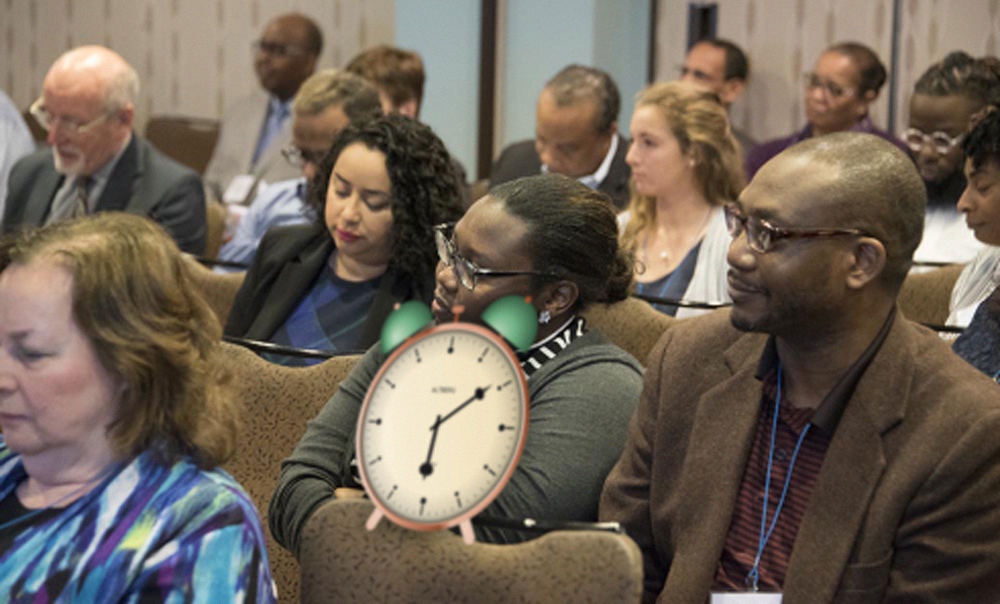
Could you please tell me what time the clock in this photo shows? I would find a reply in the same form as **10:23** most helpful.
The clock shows **6:09**
